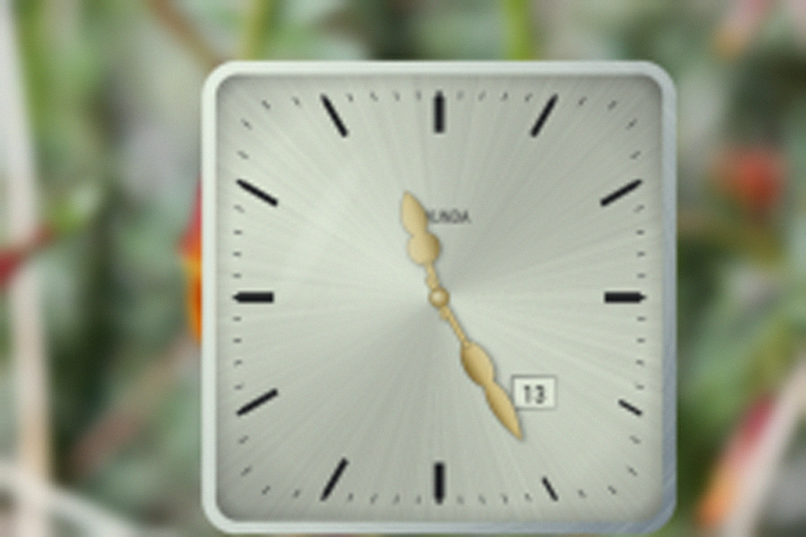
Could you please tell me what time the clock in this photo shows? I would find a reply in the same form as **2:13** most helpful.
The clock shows **11:25**
